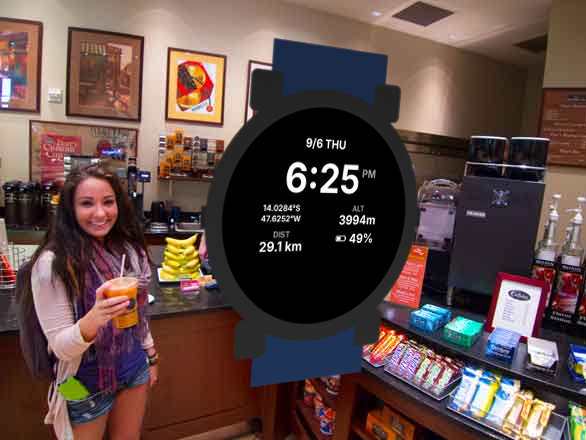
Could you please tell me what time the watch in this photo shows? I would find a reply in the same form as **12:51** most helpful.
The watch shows **6:25**
